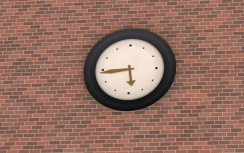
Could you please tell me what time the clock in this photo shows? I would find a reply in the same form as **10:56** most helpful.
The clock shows **5:44**
